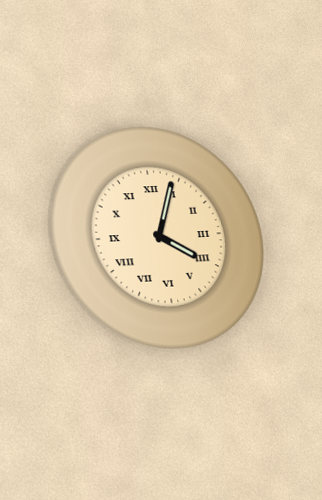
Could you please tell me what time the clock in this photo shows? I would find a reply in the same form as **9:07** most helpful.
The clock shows **4:04**
